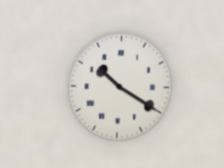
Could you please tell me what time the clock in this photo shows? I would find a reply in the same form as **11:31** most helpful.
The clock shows **10:20**
